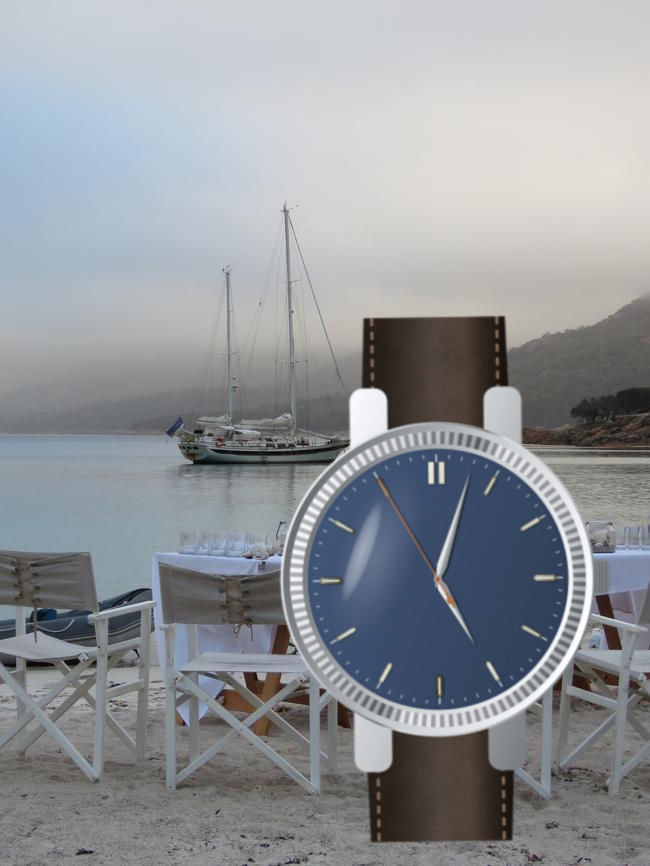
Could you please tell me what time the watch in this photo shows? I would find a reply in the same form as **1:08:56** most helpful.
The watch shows **5:02:55**
